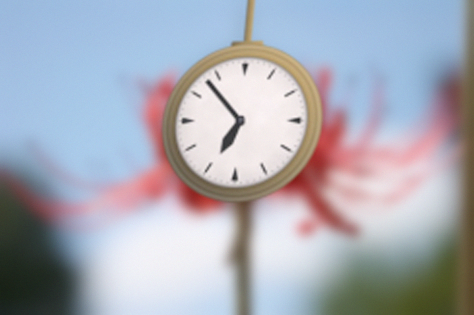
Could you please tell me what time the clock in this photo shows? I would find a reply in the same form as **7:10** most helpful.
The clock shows **6:53**
